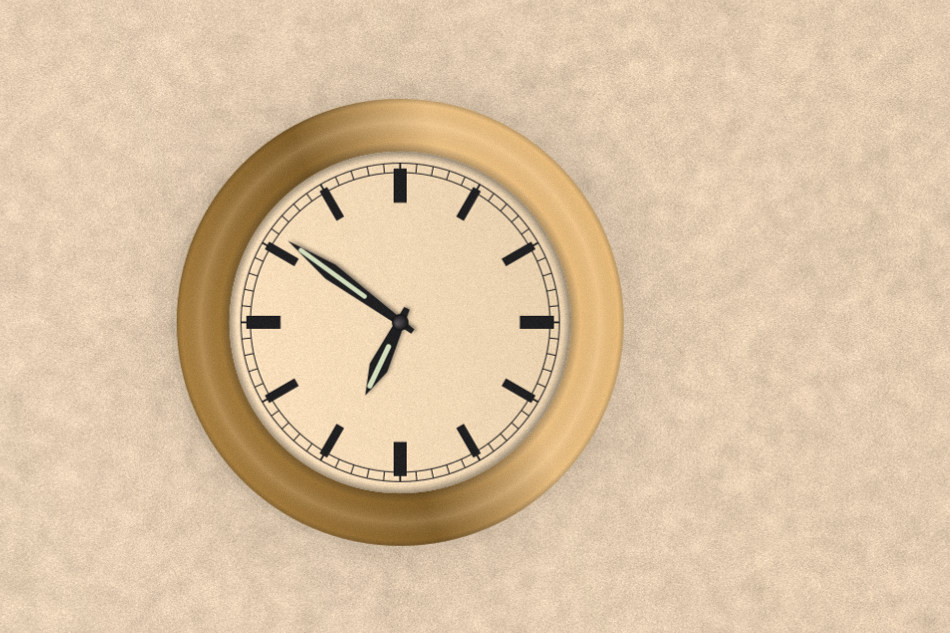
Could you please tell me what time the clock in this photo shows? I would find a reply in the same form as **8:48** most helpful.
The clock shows **6:51**
